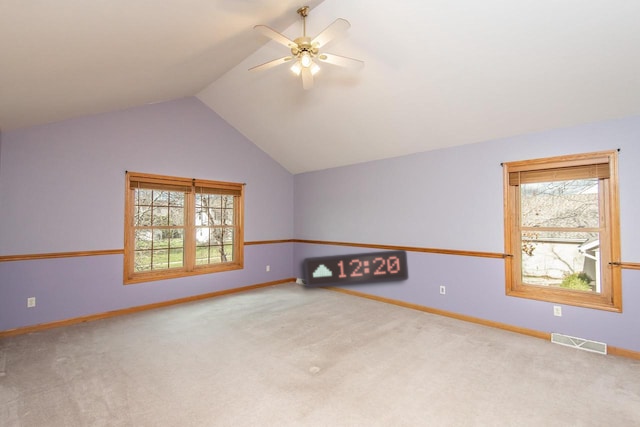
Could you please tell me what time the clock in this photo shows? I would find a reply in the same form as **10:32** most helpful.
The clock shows **12:20**
